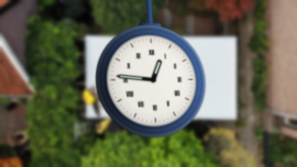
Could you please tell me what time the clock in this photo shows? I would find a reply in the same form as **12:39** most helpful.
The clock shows **12:46**
